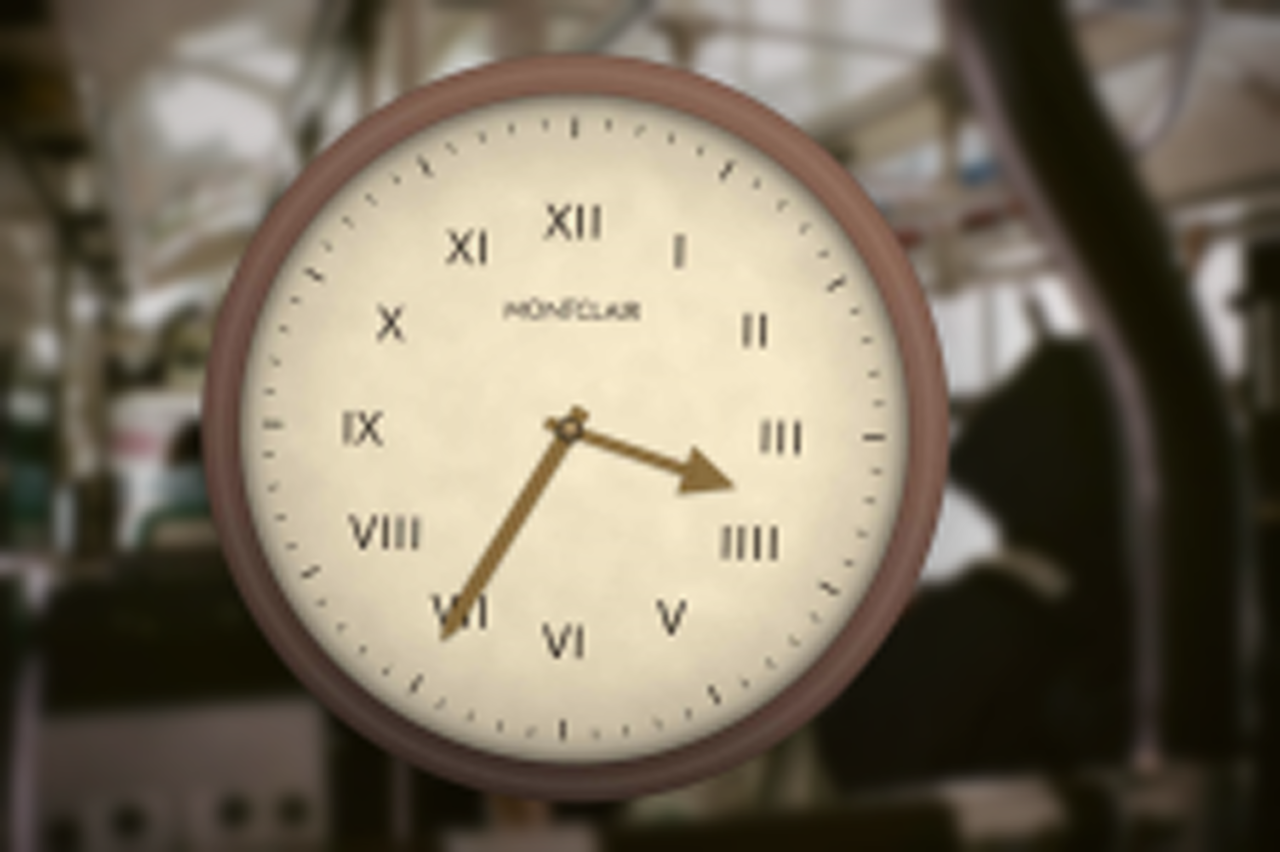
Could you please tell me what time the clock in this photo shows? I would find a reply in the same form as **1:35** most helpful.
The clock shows **3:35**
